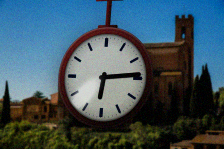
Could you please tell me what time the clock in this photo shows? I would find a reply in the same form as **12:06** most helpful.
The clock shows **6:14**
